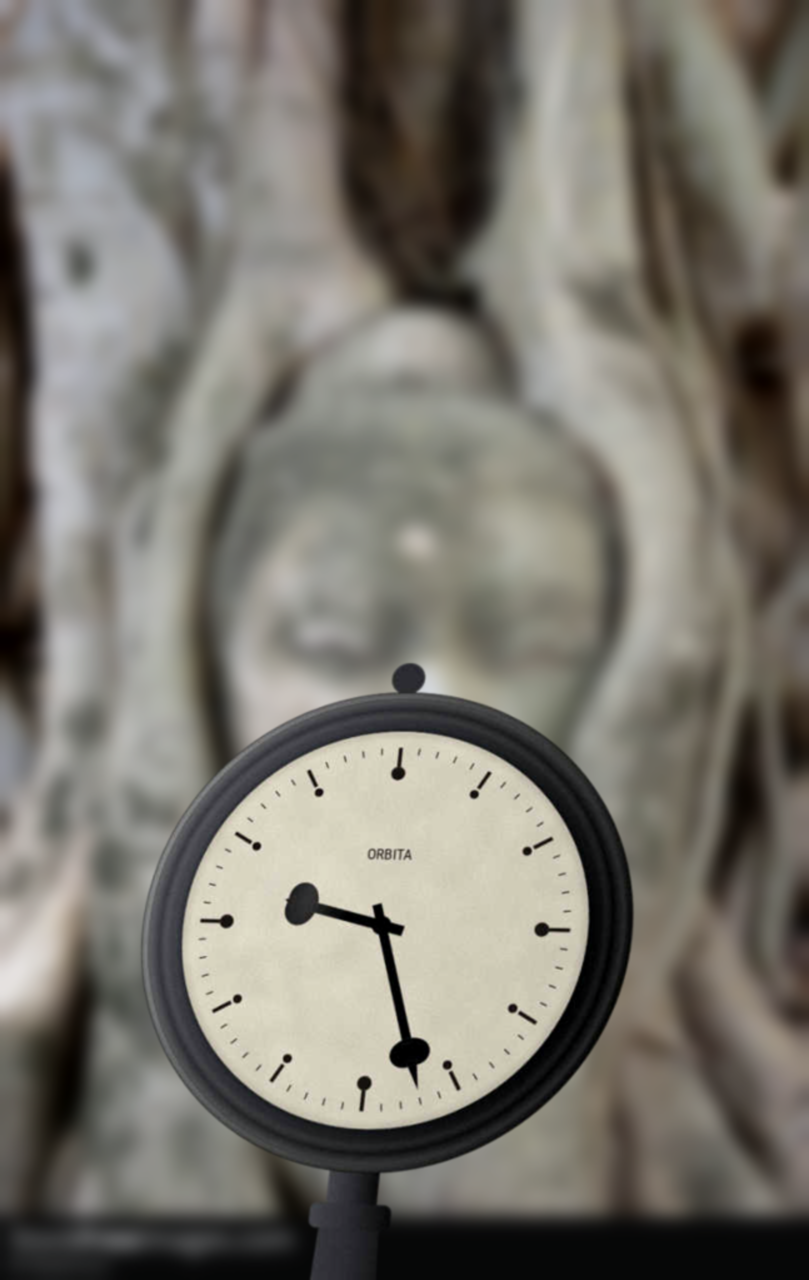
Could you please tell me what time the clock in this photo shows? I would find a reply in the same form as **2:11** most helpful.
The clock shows **9:27**
